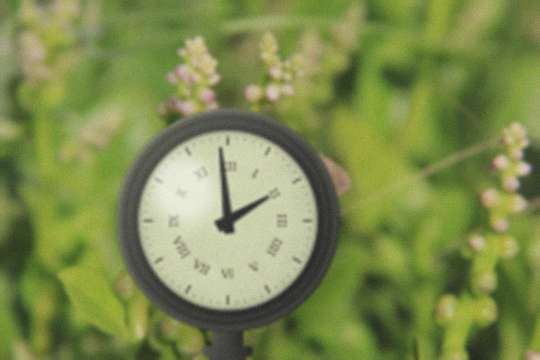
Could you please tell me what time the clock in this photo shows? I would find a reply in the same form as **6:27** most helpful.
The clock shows **1:59**
